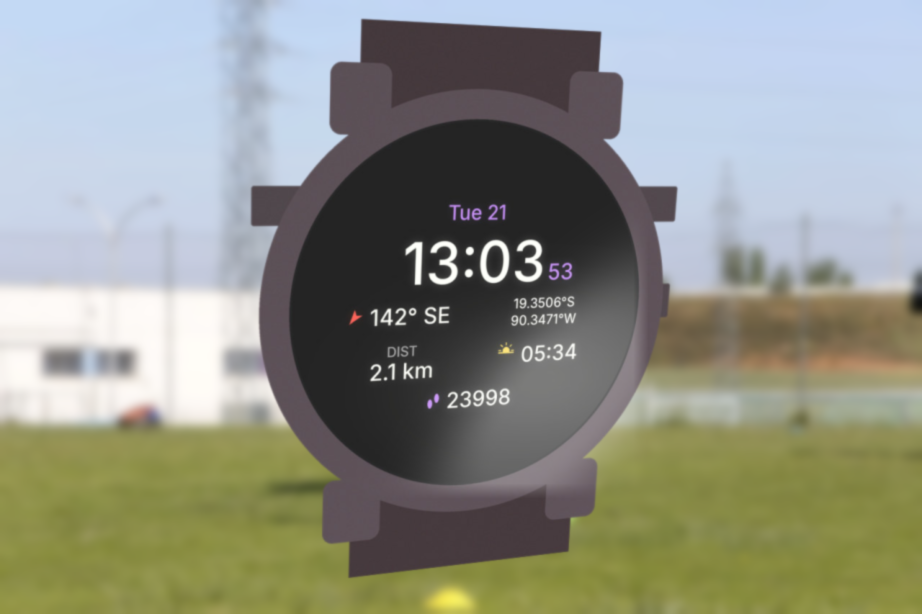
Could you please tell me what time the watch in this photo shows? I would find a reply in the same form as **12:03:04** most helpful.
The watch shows **13:03:53**
